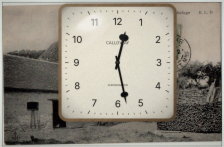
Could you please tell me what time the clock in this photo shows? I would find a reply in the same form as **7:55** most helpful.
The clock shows **12:28**
